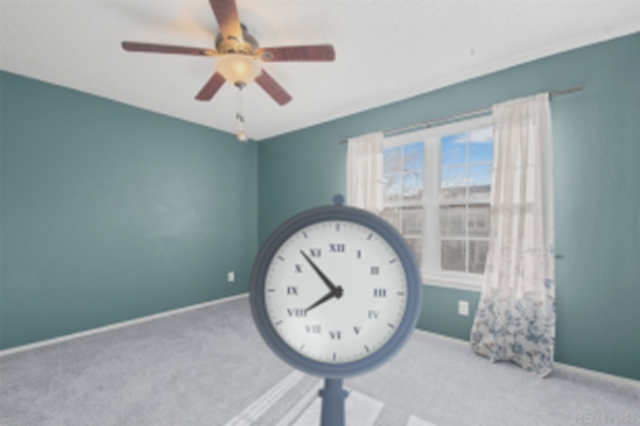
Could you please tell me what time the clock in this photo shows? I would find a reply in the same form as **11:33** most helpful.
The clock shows **7:53**
